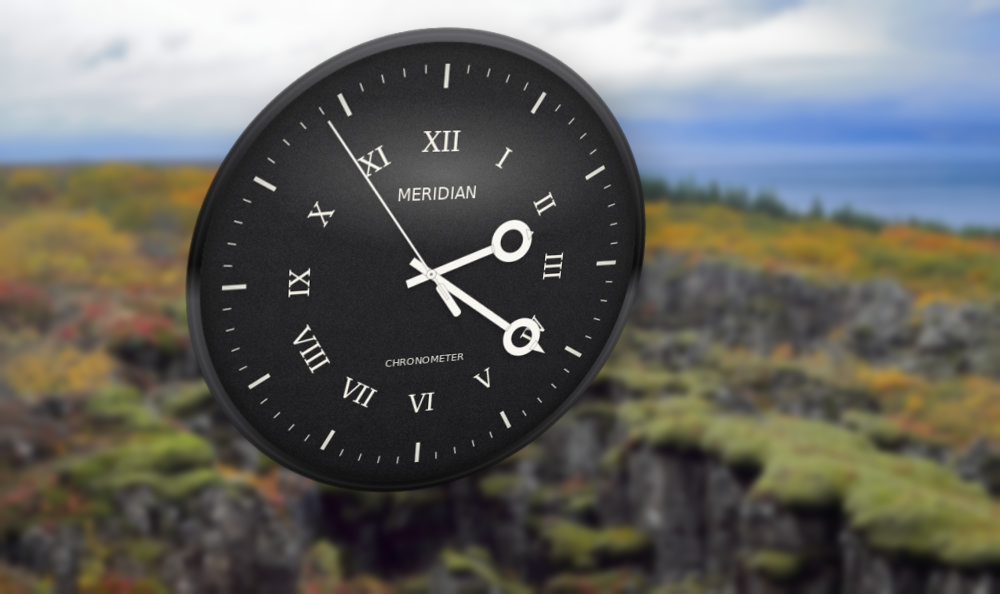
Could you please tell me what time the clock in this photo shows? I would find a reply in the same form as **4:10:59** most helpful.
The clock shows **2:20:54**
